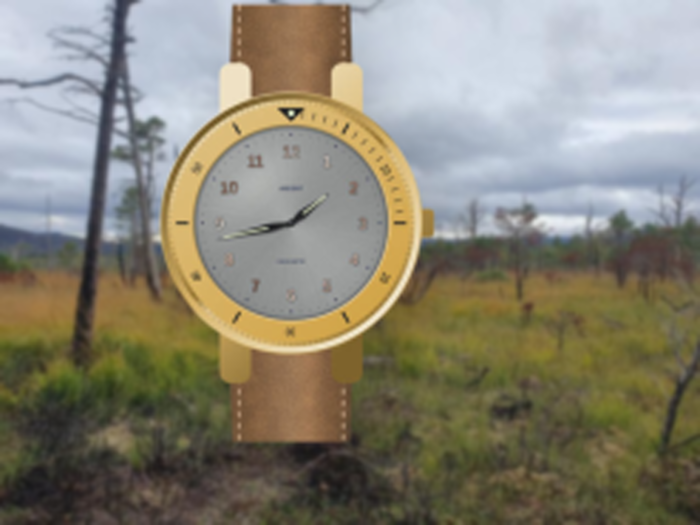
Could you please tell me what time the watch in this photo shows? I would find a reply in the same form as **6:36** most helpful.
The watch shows **1:43**
